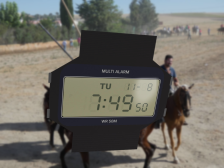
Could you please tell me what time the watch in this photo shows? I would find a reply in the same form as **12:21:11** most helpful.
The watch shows **7:49:50**
